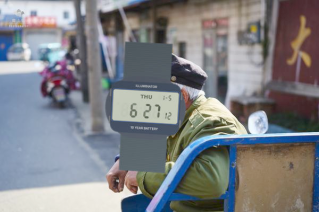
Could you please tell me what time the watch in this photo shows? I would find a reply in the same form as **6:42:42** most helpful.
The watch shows **6:27:12**
